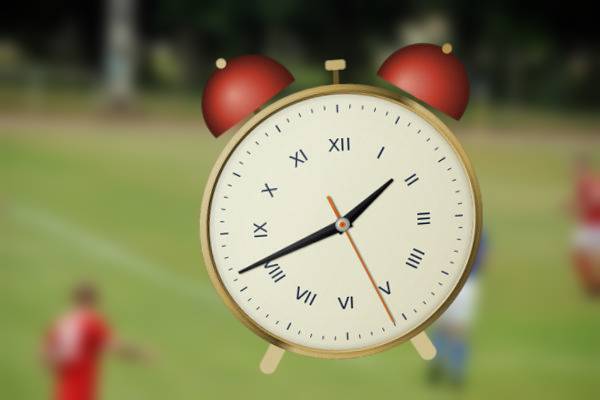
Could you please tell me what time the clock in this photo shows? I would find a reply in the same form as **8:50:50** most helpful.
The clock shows **1:41:26**
